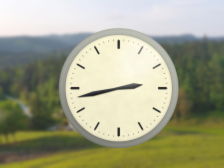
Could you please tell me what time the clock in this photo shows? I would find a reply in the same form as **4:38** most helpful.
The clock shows **2:43**
